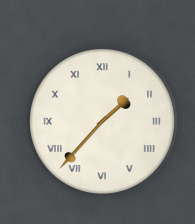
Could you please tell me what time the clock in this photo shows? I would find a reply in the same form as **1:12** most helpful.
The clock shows **1:37**
